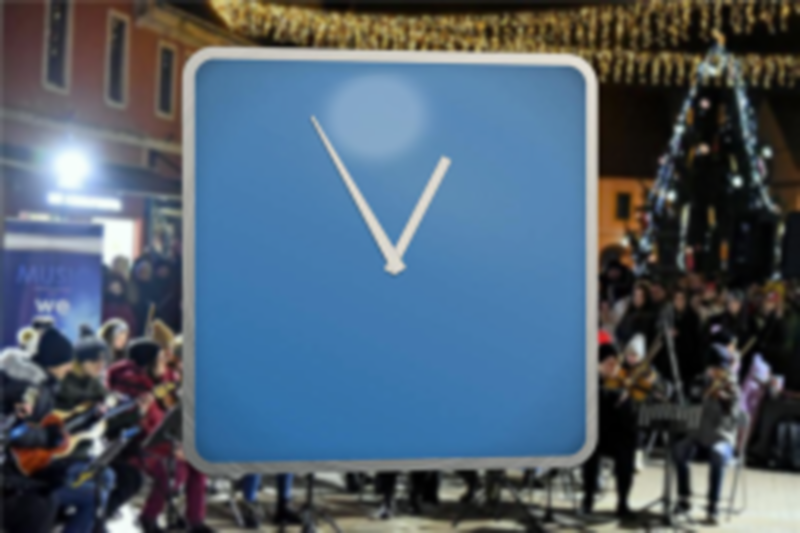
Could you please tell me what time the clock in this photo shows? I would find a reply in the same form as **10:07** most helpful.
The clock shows **12:55**
